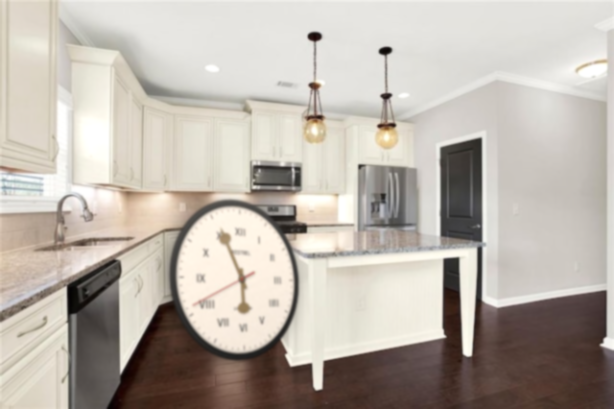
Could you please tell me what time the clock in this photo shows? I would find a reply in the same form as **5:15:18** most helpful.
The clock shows **5:55:41**
